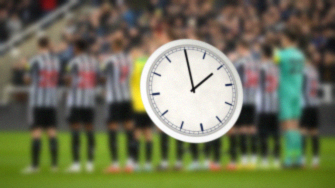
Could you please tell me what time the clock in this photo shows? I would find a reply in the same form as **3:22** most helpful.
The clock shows **2:00**
